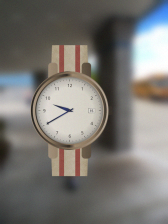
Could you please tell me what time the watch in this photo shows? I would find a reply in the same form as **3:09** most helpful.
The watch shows **9:40**
